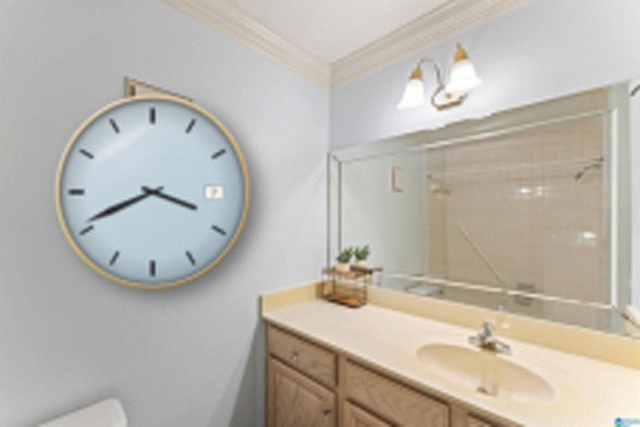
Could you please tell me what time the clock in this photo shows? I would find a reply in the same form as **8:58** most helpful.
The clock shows **3:41**
